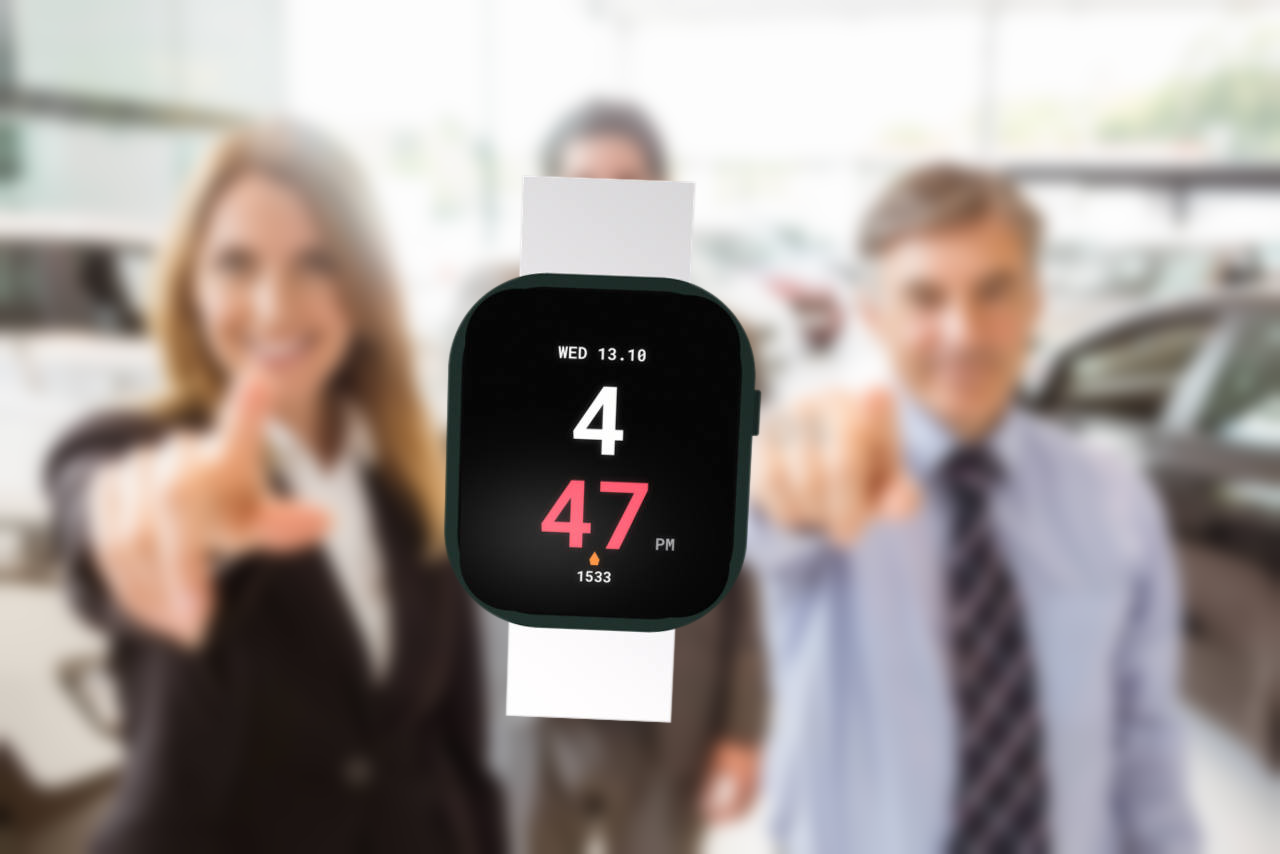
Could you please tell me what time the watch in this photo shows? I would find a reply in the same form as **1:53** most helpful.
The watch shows **4:47**
